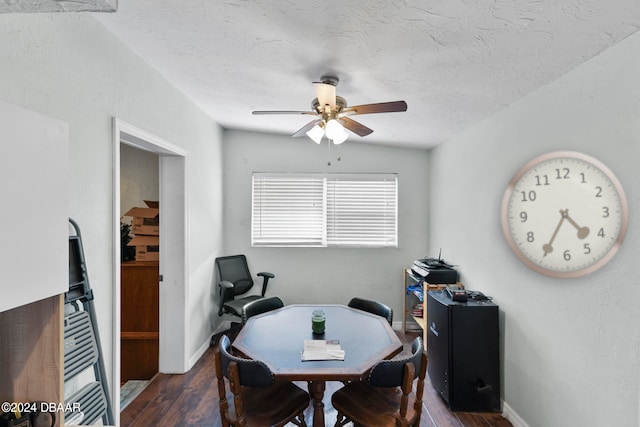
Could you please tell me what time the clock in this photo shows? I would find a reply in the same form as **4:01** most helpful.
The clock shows **4:35**
